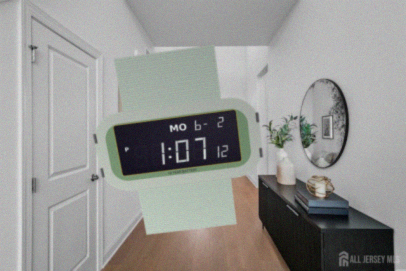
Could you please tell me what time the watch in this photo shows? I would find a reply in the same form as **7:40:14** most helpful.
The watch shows **1:07:12**
